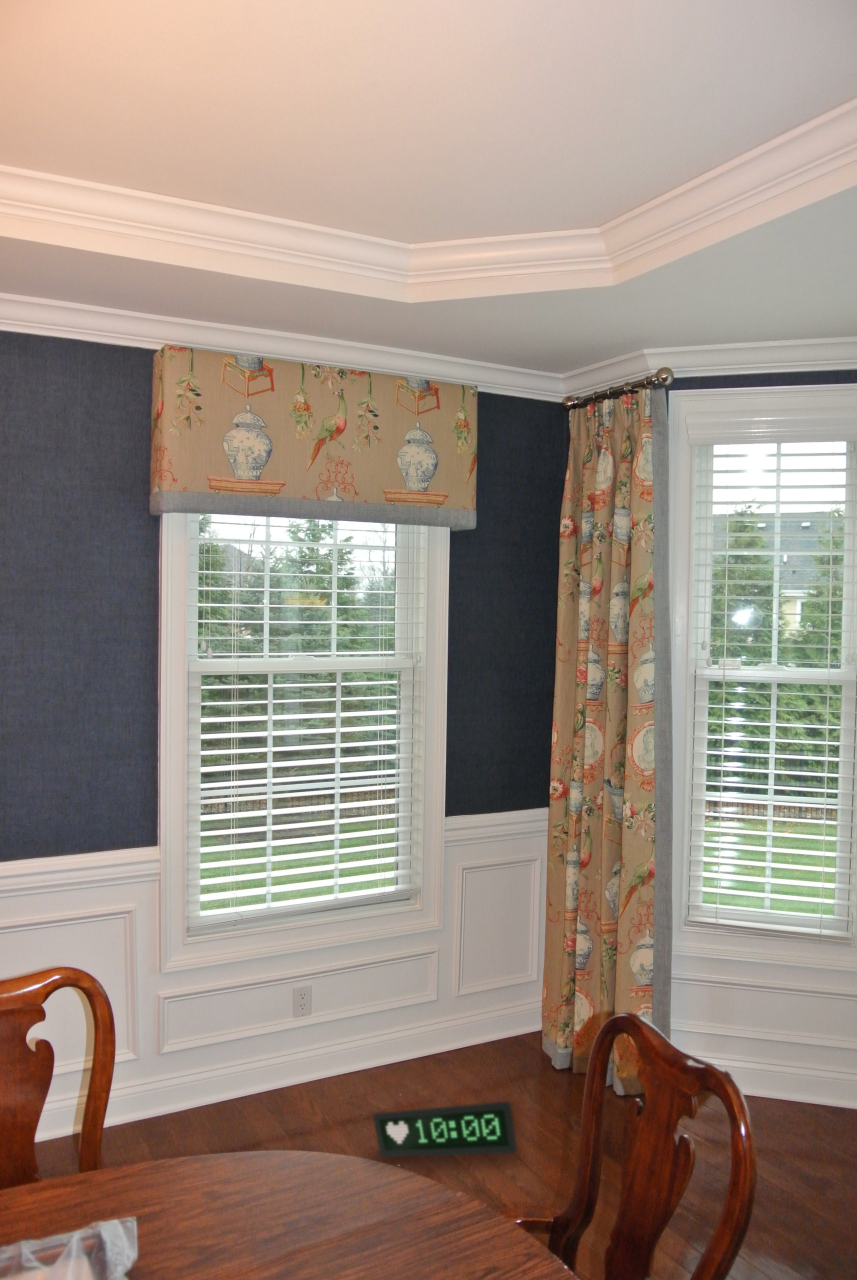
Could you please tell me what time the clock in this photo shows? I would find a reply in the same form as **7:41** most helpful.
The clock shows **10:00**
